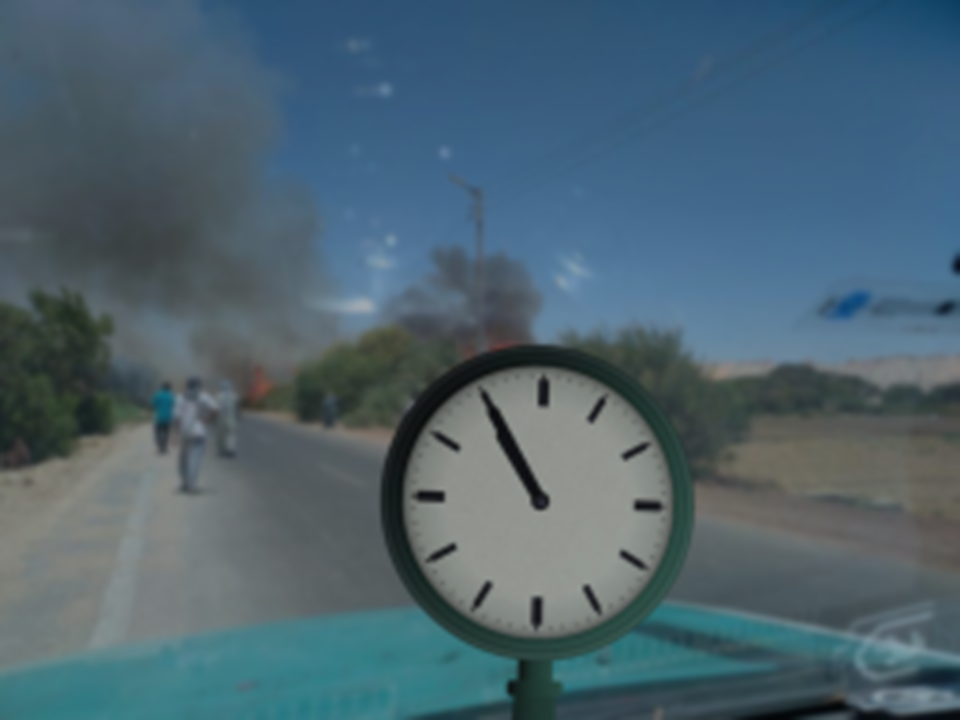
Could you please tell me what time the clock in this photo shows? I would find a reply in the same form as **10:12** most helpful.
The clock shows **10:55**
